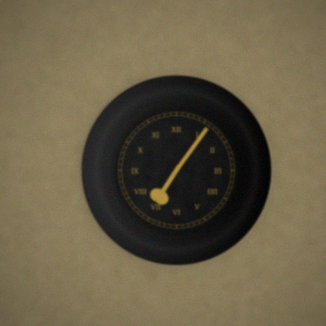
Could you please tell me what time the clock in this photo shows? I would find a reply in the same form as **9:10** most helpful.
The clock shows **7:06**
